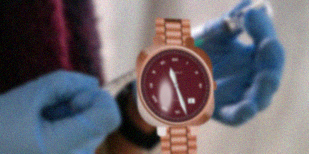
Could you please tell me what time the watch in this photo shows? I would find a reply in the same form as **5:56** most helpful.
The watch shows **11:27**
